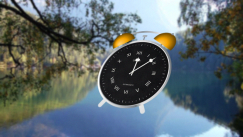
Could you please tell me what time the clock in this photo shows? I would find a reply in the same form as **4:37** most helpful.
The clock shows **12:08**
